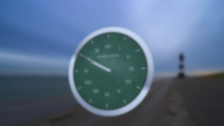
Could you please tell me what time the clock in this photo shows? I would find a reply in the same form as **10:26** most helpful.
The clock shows **9:50**
